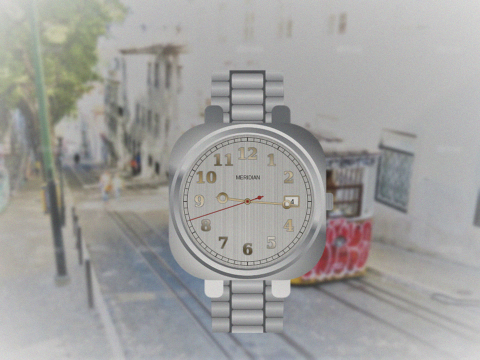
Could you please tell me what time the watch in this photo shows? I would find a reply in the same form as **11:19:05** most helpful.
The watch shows **9:15:42**
